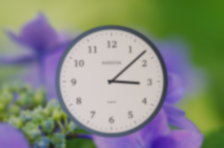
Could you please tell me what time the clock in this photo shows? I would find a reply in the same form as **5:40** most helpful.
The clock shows **3:08**
